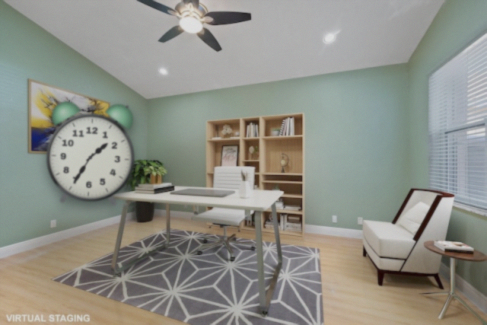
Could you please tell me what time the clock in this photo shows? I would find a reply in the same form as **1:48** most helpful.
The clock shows **1:35**
